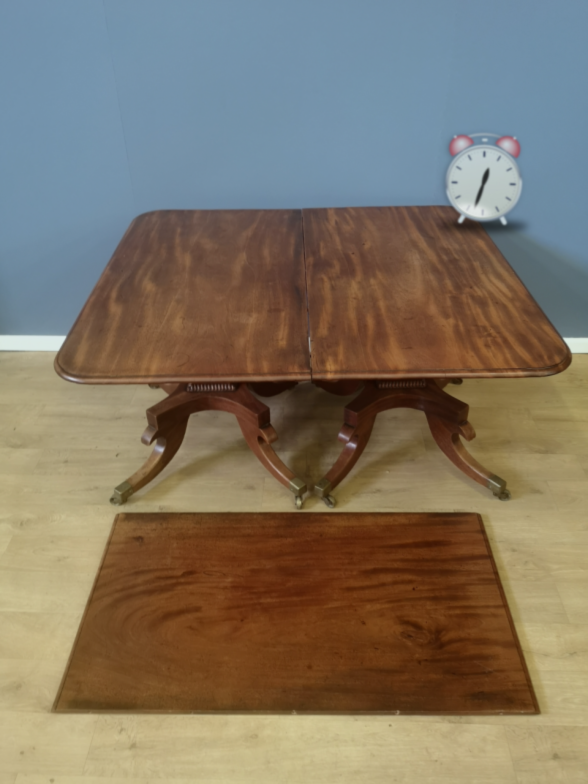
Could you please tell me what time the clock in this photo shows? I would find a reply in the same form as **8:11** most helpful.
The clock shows **12:33**
